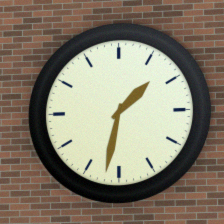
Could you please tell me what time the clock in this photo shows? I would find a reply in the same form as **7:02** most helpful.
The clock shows **1:32**
